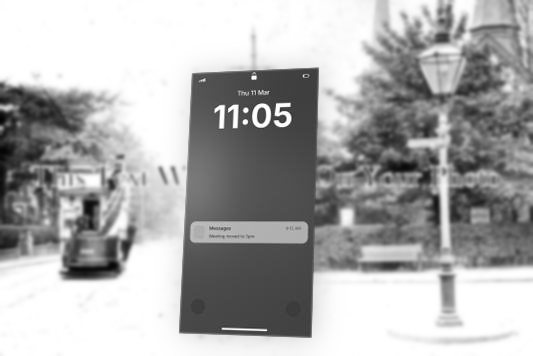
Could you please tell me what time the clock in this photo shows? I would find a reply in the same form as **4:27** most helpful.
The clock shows **11:05**
